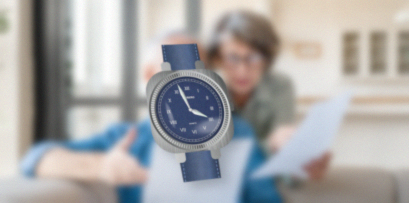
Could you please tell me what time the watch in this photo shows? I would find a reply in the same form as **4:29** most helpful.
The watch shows **3:57**
